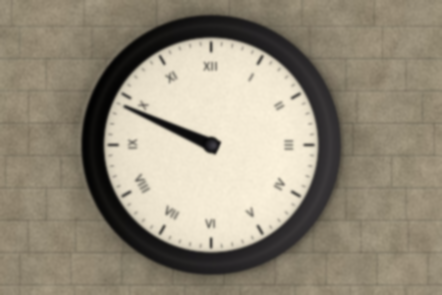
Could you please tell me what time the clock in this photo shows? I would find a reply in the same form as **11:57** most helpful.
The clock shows **9:49**
